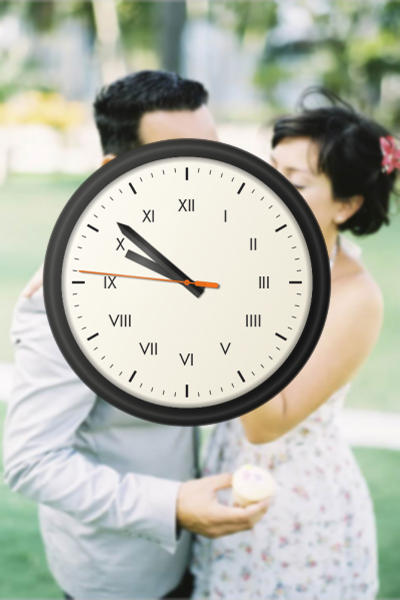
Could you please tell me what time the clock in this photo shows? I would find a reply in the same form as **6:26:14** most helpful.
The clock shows **9:51:46**
